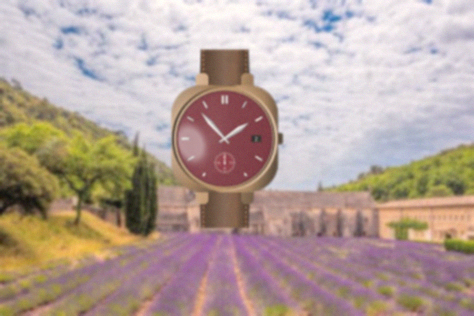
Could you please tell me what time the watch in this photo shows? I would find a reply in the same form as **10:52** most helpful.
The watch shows **1:53**
